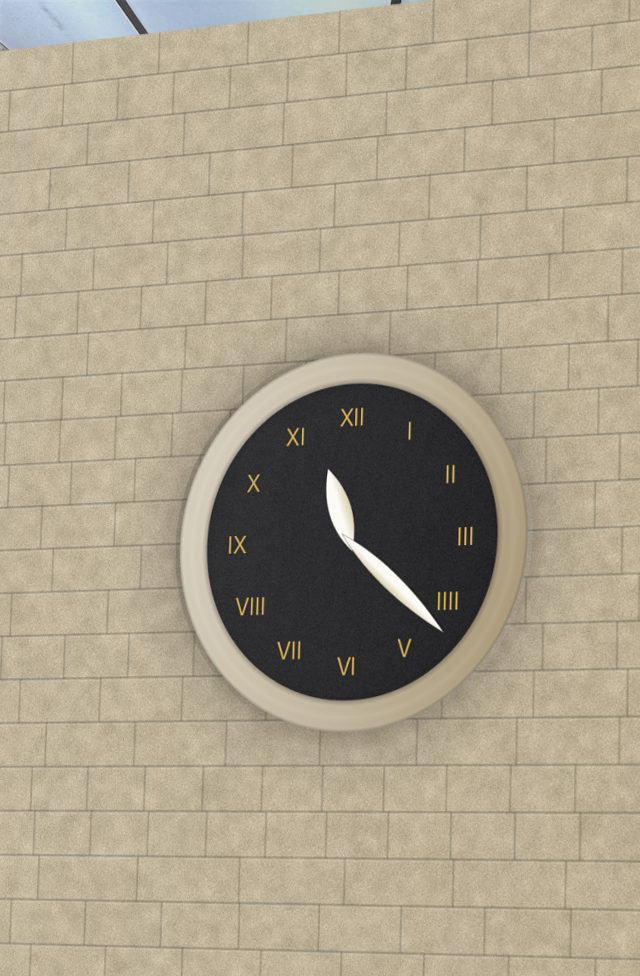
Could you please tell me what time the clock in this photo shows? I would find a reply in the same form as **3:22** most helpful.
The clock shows **11:22**
